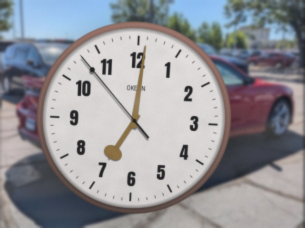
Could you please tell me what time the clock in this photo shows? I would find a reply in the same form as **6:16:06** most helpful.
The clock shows **7:00:53**
